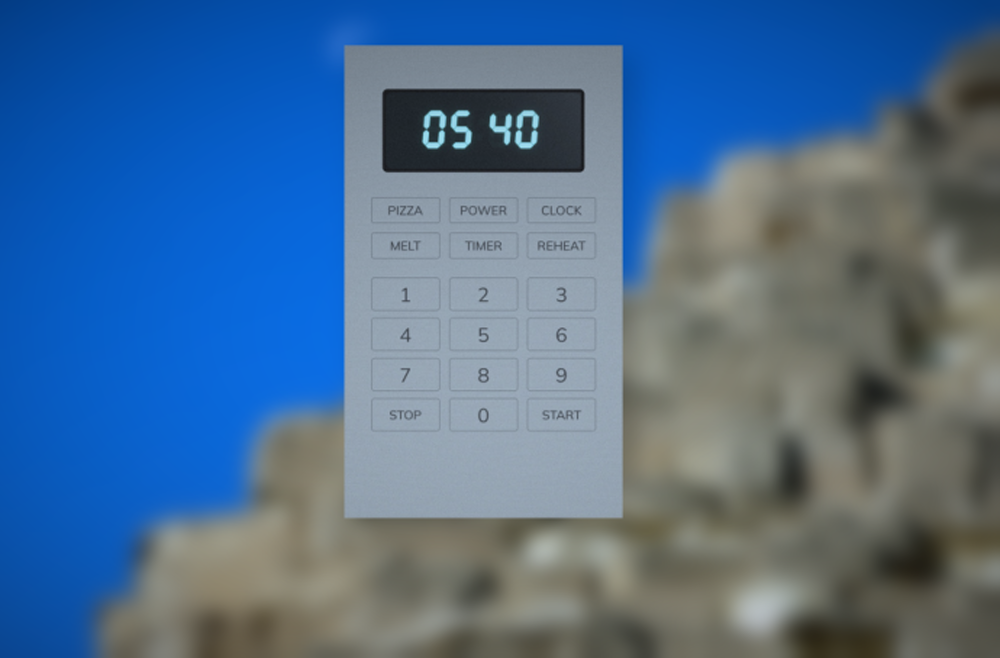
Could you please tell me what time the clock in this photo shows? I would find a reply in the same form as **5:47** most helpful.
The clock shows **5:40**
